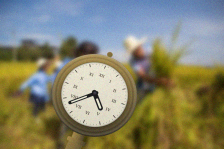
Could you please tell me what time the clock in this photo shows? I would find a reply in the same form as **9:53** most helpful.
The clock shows **4:38**
